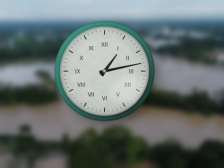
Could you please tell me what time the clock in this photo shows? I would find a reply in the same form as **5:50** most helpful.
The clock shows **1:13**
